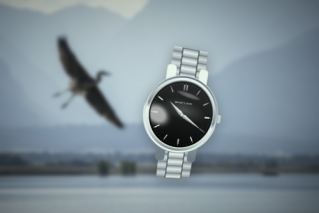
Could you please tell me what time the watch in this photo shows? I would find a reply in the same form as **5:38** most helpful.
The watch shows **10:20**
